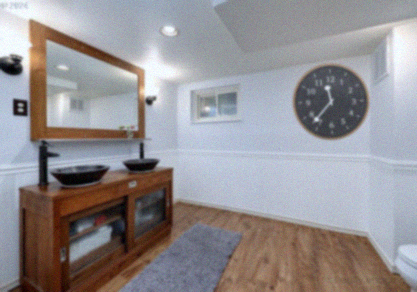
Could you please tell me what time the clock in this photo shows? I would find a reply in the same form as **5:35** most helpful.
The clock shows **11:37**
